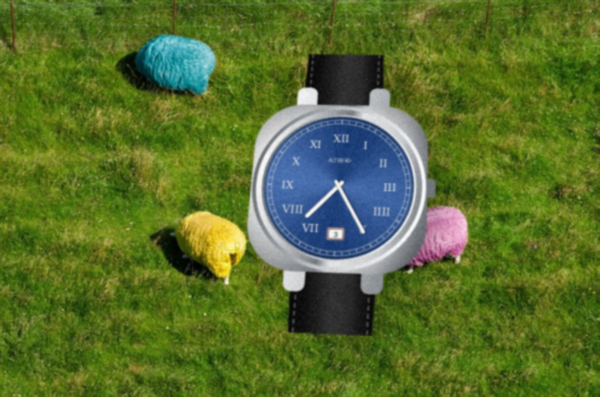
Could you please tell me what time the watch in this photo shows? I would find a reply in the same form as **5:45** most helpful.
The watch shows **7:25**
